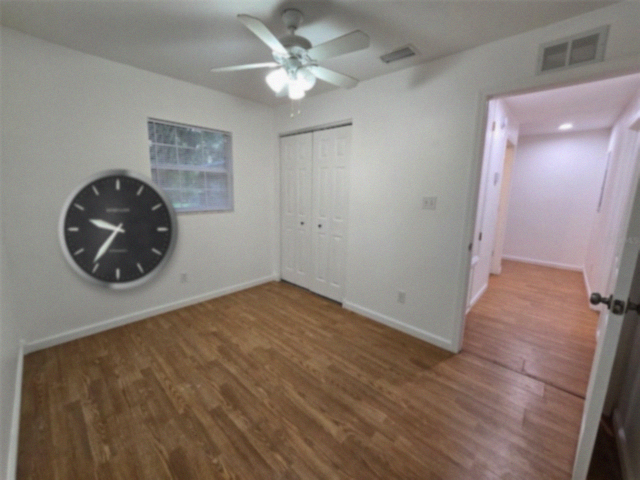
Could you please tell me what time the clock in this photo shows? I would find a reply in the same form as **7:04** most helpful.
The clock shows **9:36**
